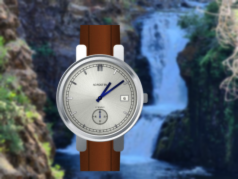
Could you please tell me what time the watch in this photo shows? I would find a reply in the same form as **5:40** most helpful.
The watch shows **1:09**
